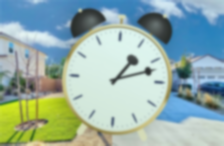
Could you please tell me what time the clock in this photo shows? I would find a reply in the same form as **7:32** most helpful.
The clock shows **1:12**
